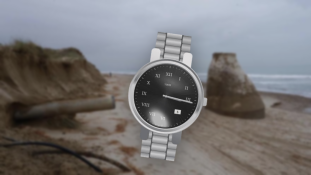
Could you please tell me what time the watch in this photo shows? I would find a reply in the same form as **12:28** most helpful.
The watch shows **3:16**
